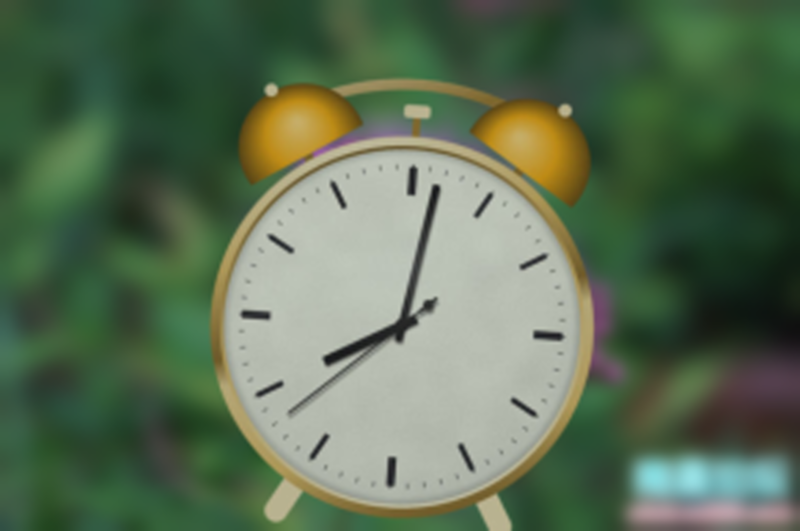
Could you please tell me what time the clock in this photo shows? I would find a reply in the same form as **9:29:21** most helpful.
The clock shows **8:01:38**
